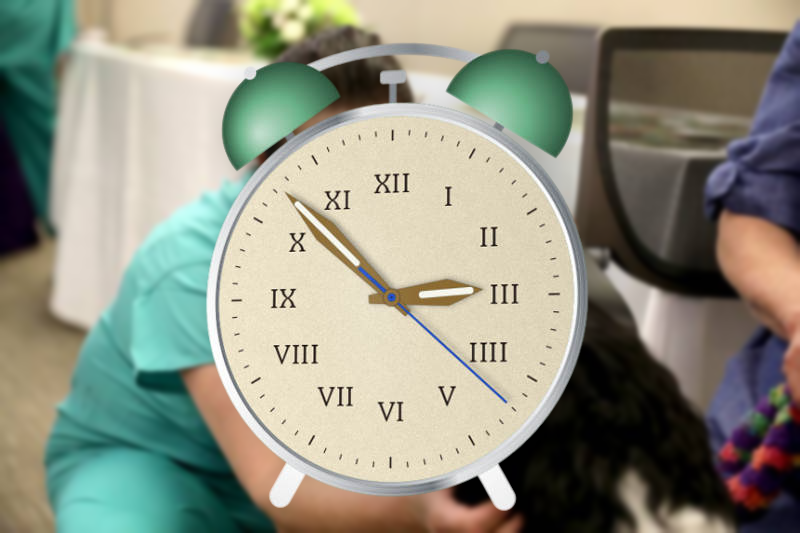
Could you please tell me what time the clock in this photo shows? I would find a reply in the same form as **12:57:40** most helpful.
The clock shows **2:52:22**
